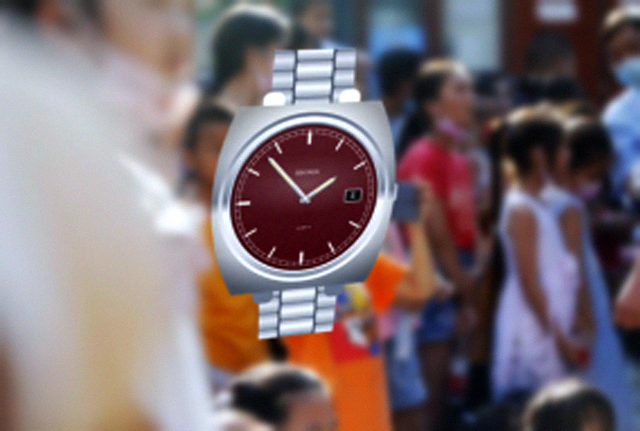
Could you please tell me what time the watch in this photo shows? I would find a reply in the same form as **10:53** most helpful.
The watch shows **1:53**
